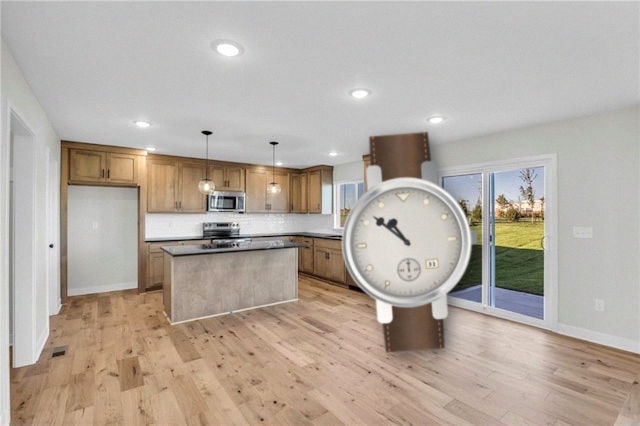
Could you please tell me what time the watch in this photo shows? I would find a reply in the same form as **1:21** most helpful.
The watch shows **10:52**
